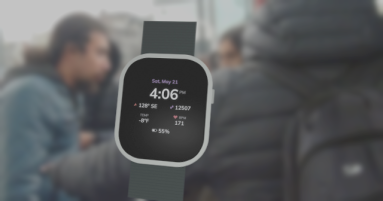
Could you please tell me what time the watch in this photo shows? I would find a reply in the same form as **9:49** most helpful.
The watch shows **4:06**
